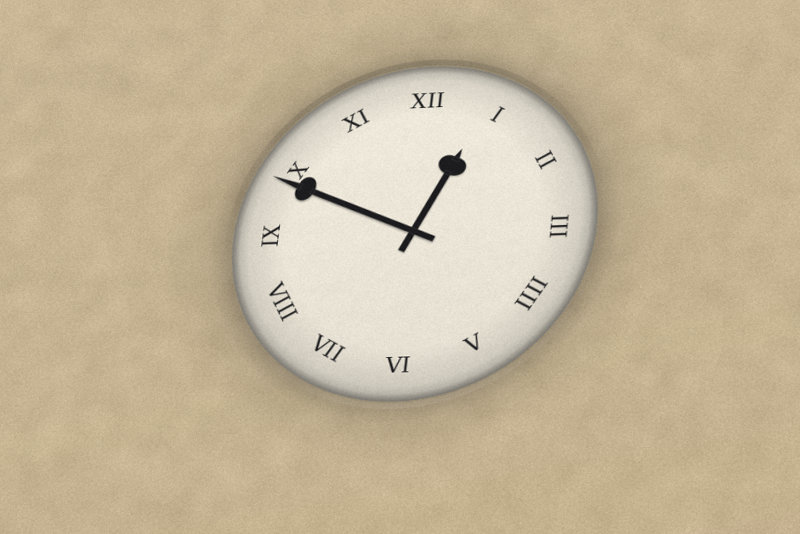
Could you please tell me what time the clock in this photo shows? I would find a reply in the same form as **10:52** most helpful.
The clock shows **12:49**
